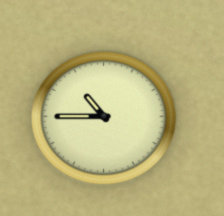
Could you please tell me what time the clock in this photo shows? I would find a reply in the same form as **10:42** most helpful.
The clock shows **10:45**
